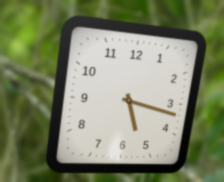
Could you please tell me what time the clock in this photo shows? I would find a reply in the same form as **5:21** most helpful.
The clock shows **5:17**
